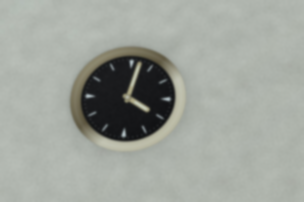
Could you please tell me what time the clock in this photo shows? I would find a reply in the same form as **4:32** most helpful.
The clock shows **4:02**
